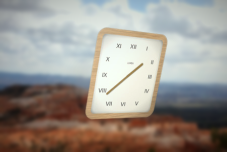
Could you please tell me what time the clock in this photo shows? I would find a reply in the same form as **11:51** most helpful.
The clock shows **1:38**
